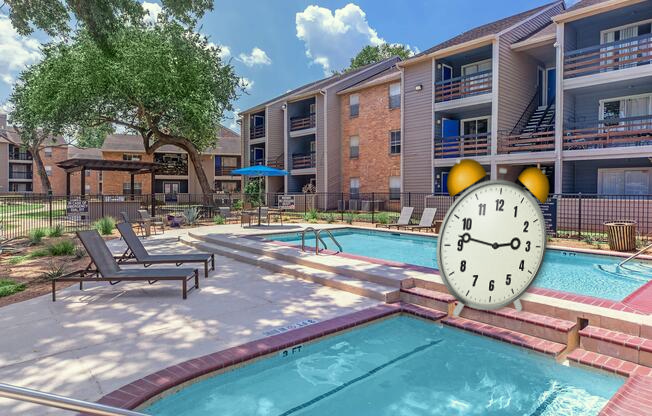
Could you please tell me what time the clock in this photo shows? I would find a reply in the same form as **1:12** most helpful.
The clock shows **2:47**
